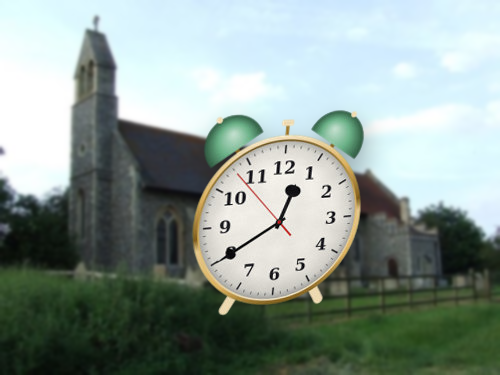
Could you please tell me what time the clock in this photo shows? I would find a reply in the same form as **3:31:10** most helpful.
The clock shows **12:39:53**
